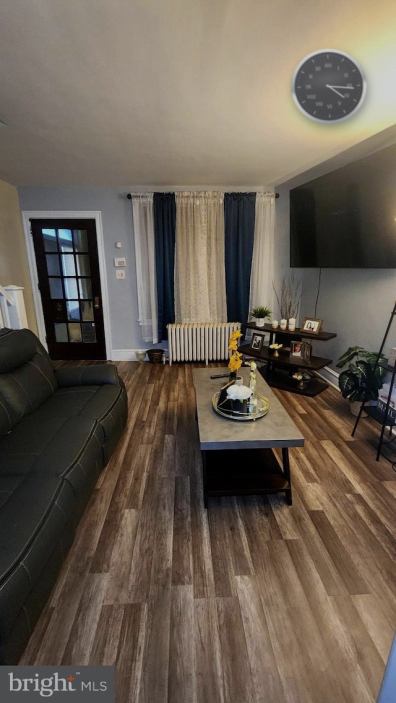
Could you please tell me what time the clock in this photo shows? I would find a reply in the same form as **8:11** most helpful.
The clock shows **4:16**
